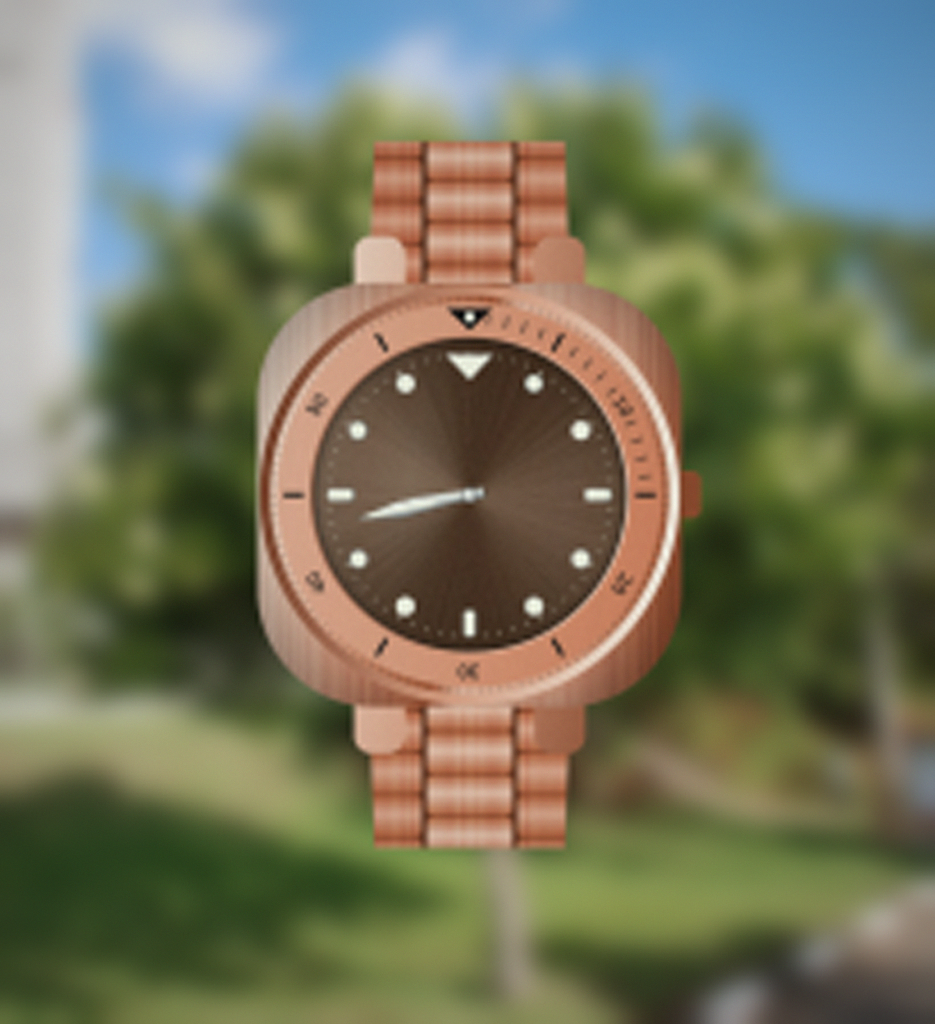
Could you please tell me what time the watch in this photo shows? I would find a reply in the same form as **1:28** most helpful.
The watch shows **8:43**
